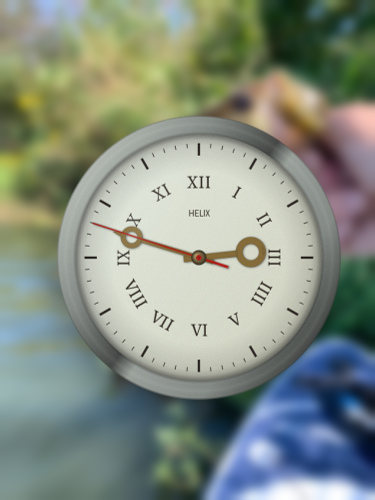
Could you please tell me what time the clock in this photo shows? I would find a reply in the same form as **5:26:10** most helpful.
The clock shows **2:47:48**
